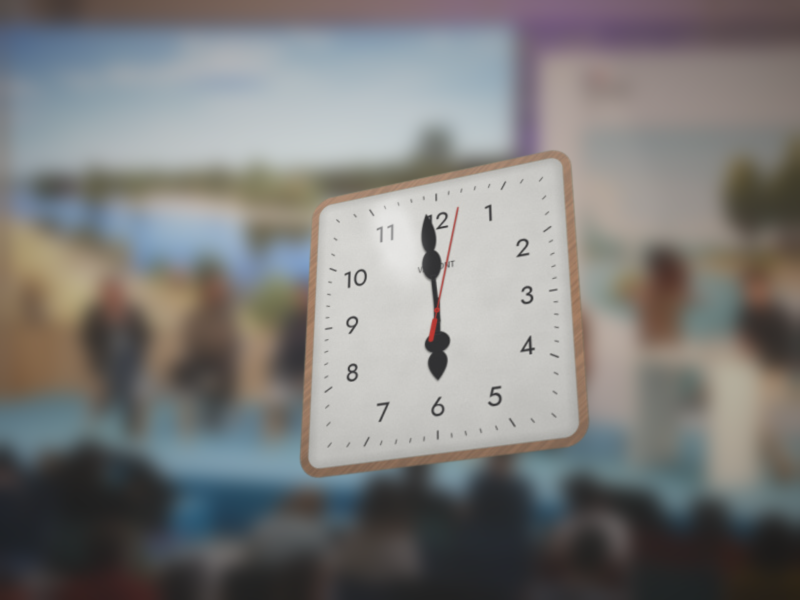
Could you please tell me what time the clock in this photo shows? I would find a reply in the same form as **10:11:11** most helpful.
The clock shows **5:59:02**
